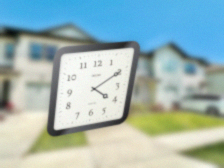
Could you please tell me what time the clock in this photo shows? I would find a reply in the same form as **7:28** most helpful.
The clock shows **4:10**
